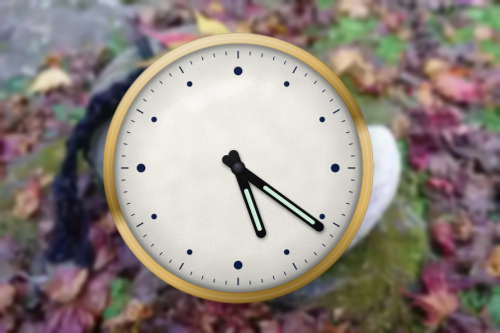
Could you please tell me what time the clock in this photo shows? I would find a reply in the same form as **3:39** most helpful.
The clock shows **5:21**
